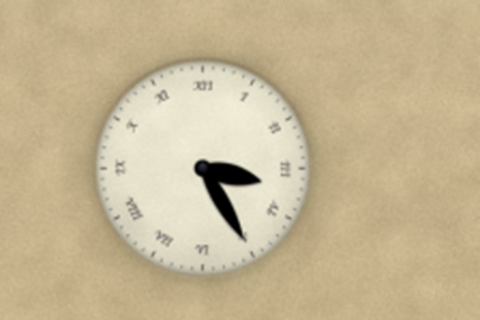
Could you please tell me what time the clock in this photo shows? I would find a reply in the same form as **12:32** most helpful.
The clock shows **3:25**
